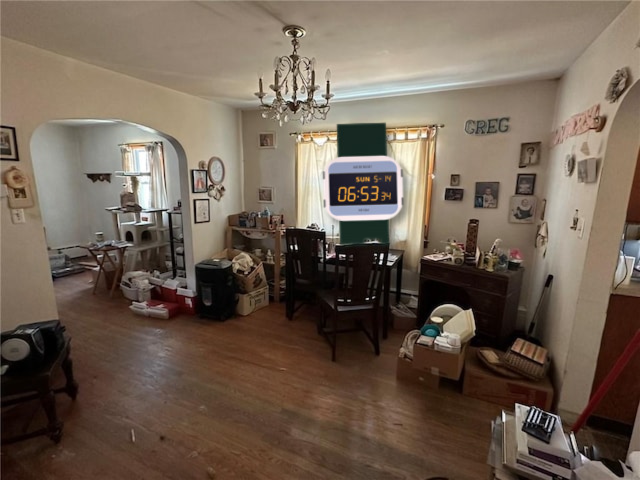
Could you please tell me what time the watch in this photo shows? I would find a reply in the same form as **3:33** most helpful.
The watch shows **6:53**
